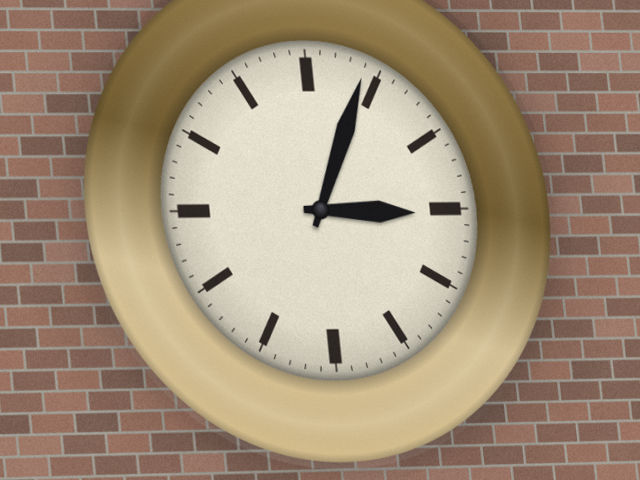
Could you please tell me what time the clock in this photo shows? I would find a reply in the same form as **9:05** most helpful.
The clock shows **3:04**
